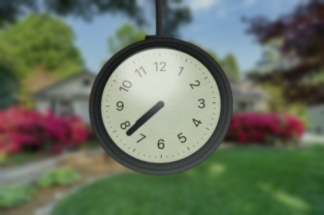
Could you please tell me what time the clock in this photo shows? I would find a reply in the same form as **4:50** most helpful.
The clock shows **7:38**
